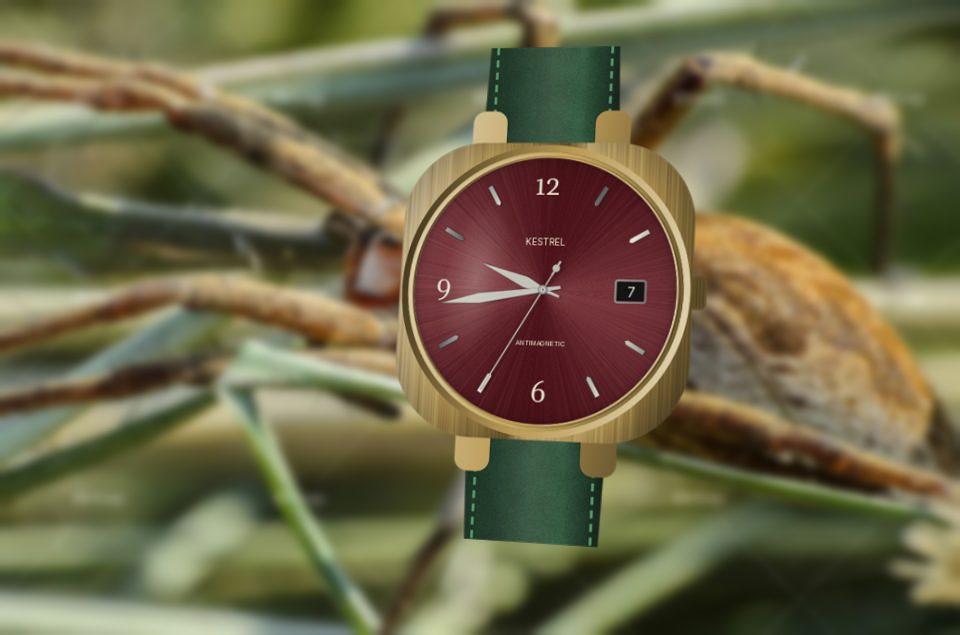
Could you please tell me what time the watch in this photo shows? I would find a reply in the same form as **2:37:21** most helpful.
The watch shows **9:43:35**
